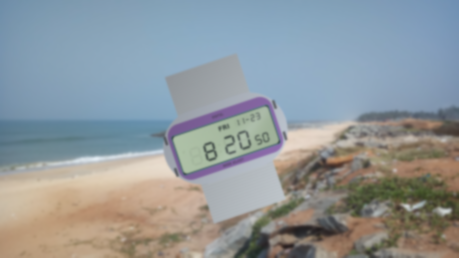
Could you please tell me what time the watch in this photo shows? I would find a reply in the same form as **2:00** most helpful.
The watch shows **8:20**
